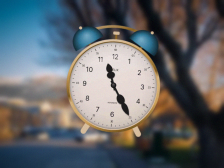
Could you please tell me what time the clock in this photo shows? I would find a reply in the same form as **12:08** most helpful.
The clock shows **11:25**
